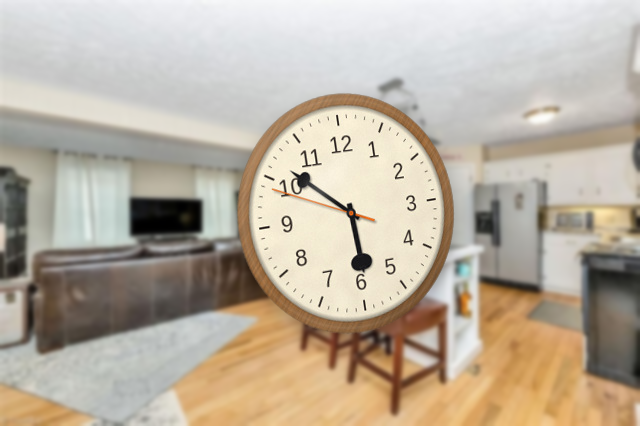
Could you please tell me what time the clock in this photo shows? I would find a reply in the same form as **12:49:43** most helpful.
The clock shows **5:51:49**
